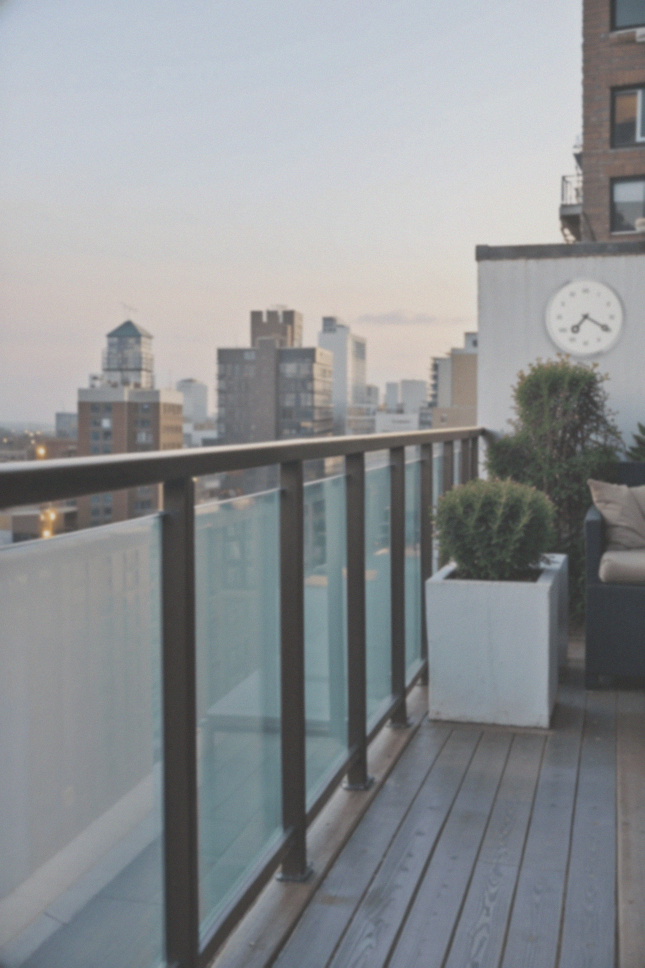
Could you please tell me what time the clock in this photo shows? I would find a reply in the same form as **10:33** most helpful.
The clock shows **7:20**
